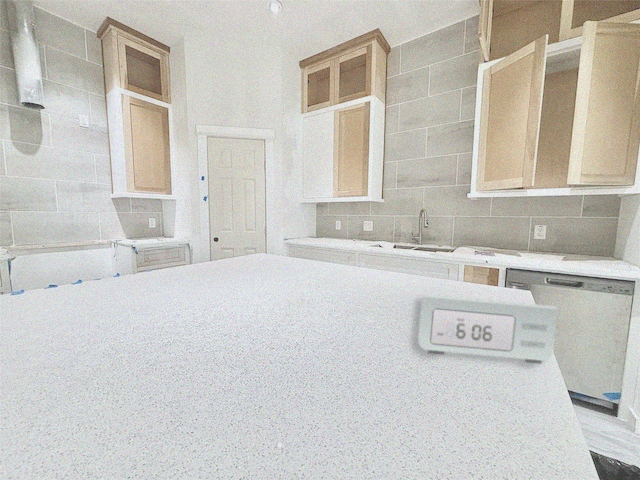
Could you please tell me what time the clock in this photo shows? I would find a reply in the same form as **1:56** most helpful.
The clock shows **6:06**
